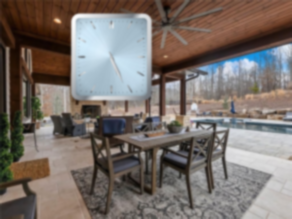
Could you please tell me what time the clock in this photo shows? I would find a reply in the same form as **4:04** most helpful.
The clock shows **5:26**
